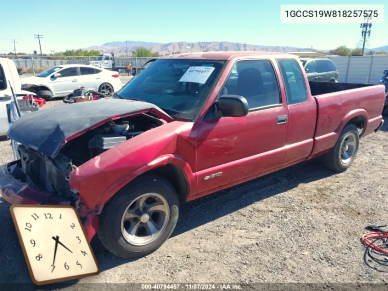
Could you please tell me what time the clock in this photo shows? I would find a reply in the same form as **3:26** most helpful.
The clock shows **4:35**
